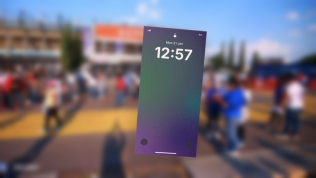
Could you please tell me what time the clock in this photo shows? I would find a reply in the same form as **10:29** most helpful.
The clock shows **12:57**
